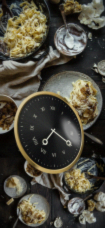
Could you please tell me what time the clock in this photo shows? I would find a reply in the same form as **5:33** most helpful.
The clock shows **7:20**
